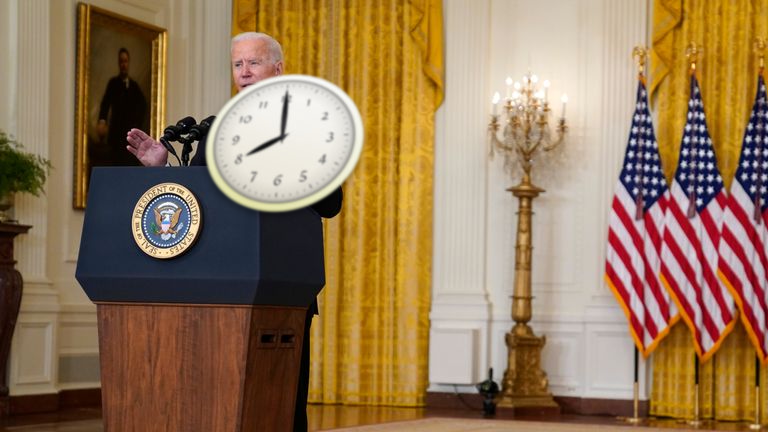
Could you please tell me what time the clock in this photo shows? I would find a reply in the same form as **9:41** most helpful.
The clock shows **8:00**
